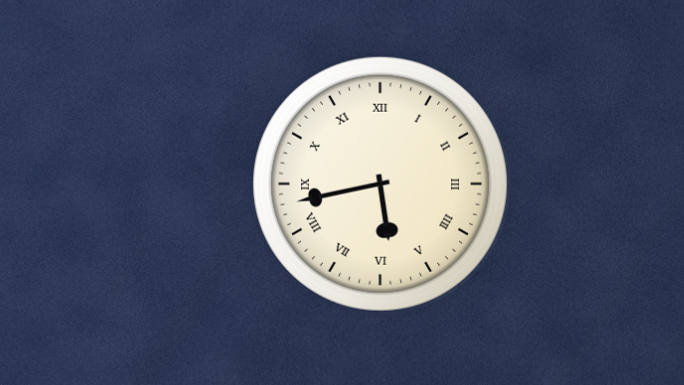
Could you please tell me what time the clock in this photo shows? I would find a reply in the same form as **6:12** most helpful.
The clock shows **5:43**
